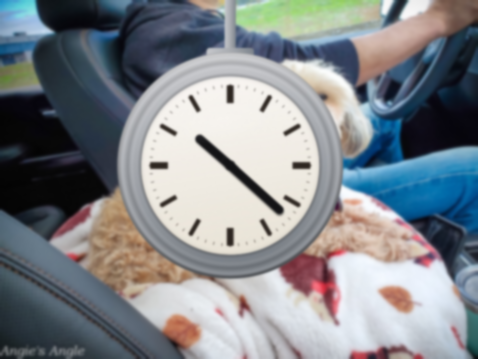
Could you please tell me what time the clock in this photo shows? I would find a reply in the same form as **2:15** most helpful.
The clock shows **10:22**
